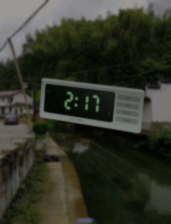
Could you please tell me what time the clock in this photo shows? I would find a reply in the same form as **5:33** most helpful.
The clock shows **2:17**
